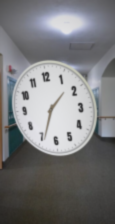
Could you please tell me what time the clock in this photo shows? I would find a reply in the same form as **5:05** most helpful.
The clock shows **1:34**
